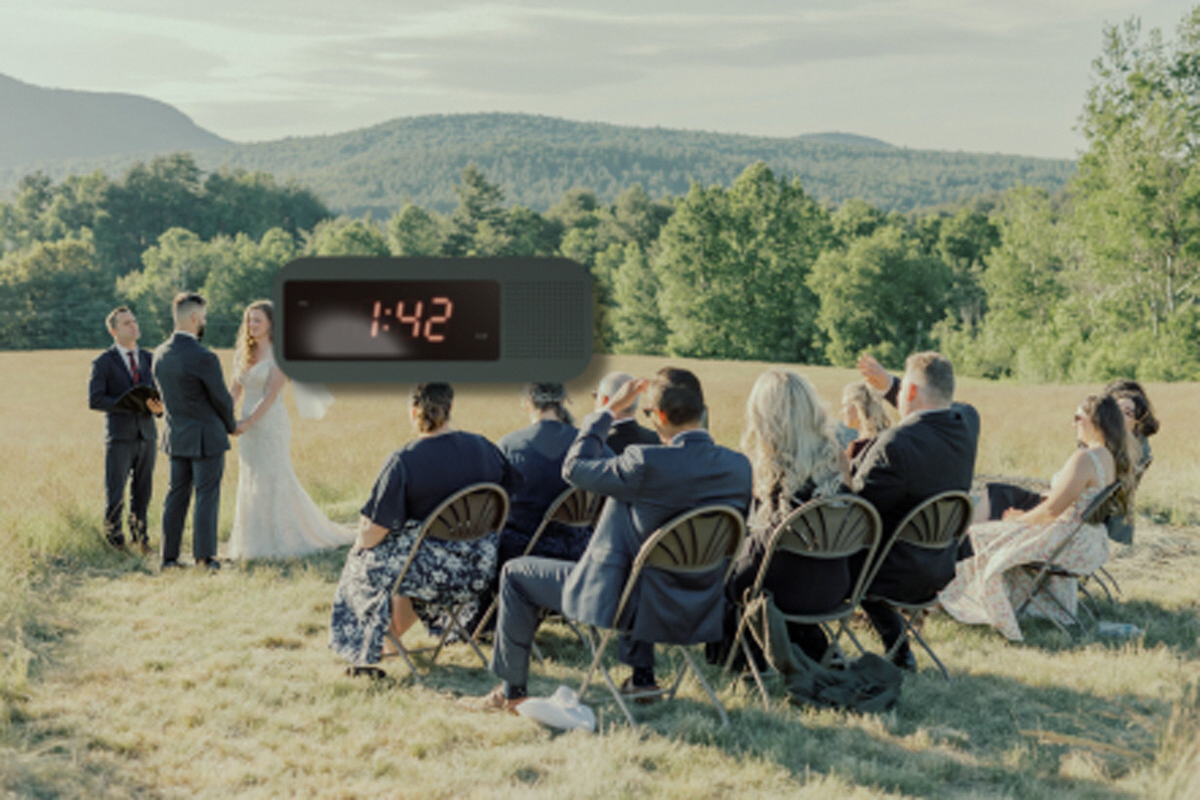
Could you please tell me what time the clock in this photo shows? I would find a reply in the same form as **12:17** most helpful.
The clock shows **1:42**
